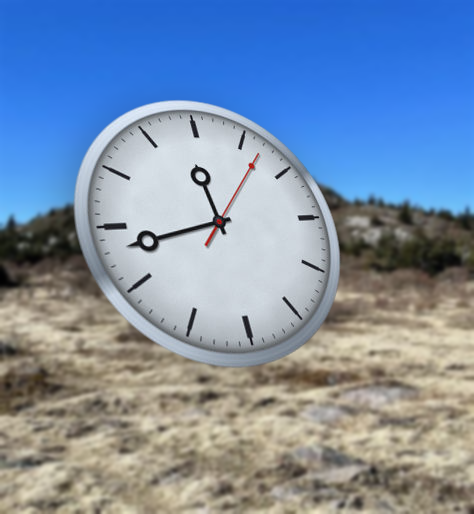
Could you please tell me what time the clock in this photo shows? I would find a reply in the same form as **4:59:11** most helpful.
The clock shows **11:43:07**
